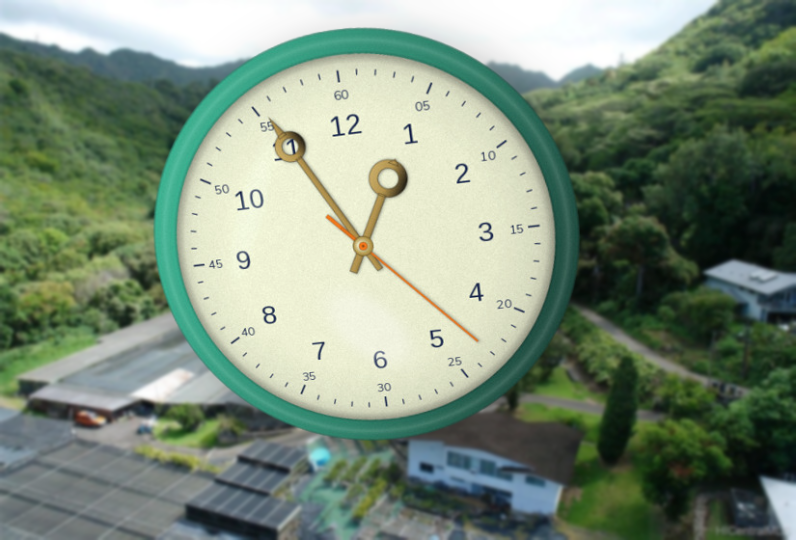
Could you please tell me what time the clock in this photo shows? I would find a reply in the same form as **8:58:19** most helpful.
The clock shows **12:55:23**
